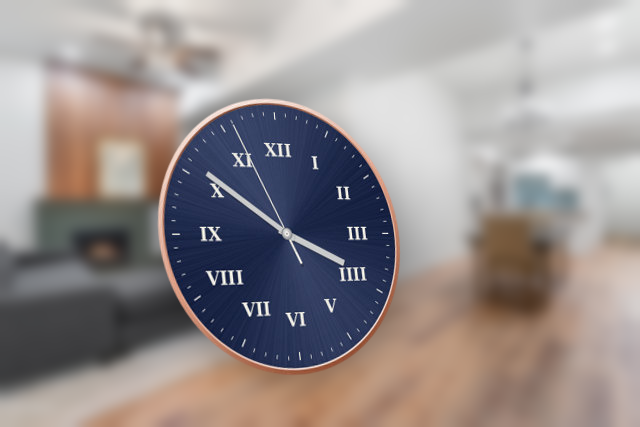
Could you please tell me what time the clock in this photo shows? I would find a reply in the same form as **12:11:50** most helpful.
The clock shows **3:50:56**
